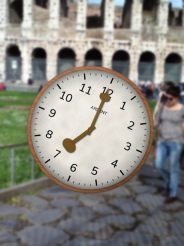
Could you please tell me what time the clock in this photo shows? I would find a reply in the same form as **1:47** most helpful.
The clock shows **7:00**
